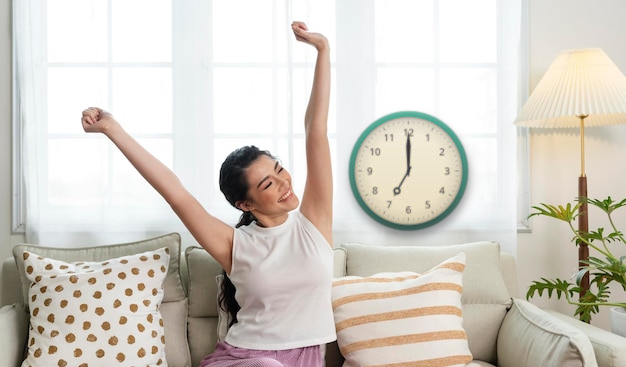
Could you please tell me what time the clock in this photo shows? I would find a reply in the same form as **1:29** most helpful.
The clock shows **7:00**
